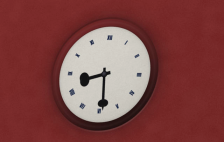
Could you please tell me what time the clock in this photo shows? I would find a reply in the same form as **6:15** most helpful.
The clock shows **8:29**
